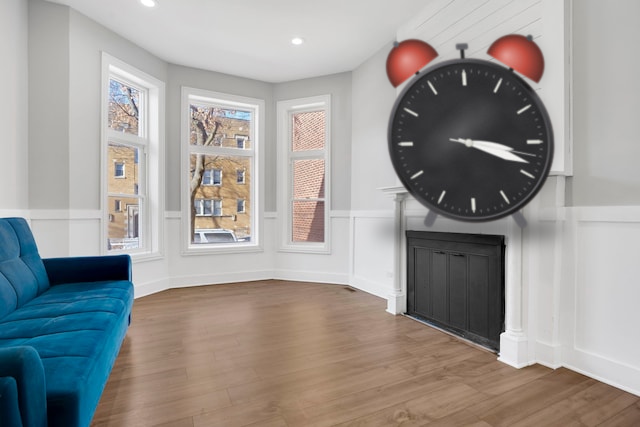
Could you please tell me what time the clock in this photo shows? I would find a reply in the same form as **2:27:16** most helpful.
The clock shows **3:18:17**
